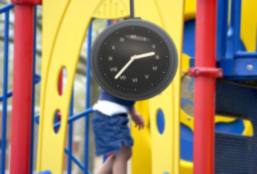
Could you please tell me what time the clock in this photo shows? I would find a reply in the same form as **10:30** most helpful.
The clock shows **2:37**
